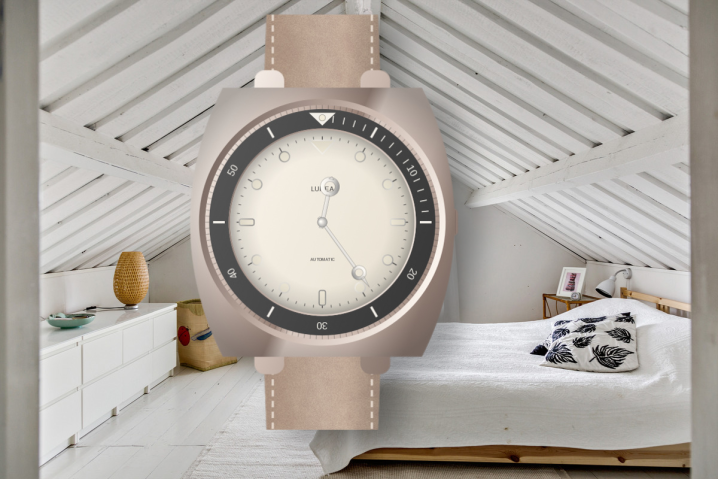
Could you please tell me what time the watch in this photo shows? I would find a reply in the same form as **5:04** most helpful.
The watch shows **12:24**
